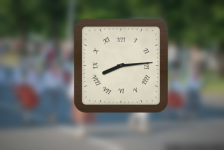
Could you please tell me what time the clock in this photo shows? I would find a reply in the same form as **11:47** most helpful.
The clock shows **8:14**
